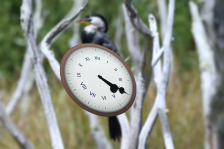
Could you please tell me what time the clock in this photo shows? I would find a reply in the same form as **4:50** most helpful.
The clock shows **4:20**
